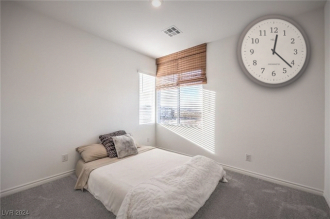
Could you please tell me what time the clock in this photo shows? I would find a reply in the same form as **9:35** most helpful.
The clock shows **12:22**
